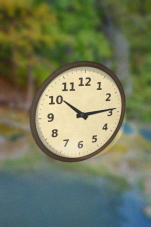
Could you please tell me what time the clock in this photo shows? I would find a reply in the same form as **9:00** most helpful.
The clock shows **10:14**
